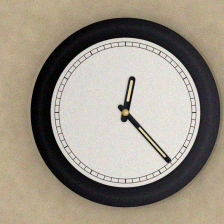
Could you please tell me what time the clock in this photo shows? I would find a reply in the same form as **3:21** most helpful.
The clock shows **12:23**
